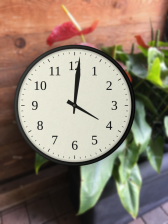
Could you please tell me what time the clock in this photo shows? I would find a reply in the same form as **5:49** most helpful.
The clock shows **4:01**
